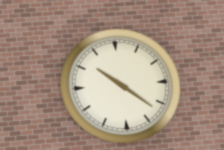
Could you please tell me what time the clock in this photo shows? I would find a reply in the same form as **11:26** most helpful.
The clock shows **10:22**
